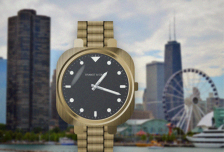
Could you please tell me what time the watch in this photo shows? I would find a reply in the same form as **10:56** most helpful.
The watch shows **1:18**
